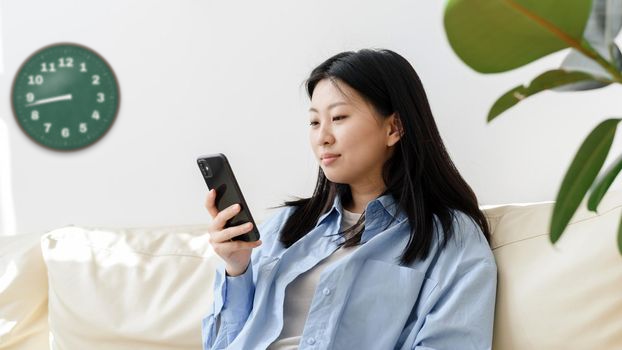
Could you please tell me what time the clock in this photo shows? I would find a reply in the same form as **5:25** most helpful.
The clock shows **8:43**
